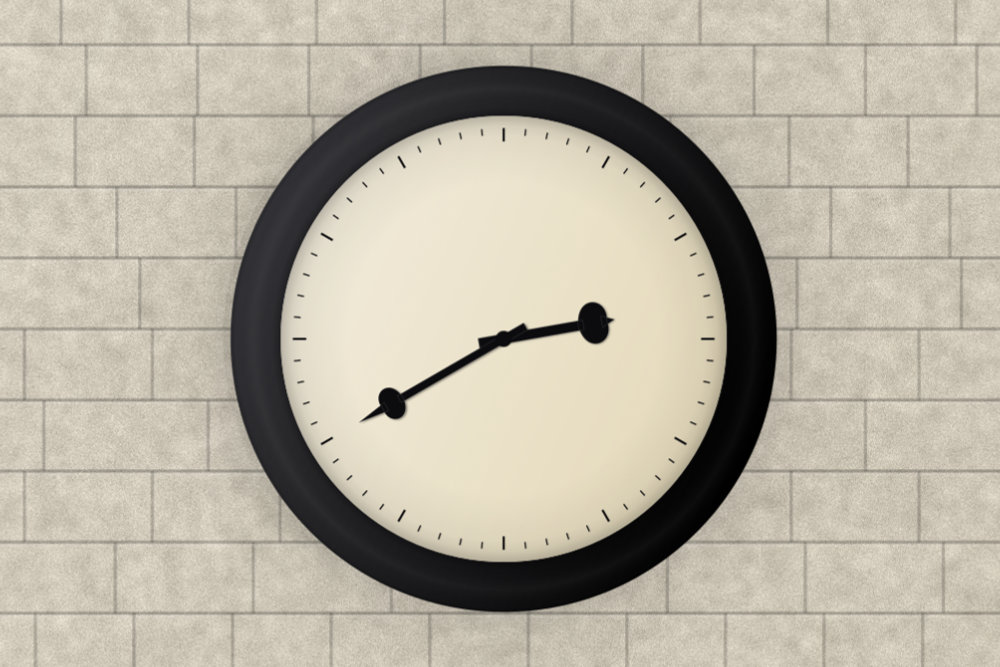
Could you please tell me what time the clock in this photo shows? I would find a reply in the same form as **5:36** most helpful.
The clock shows **2:40**
